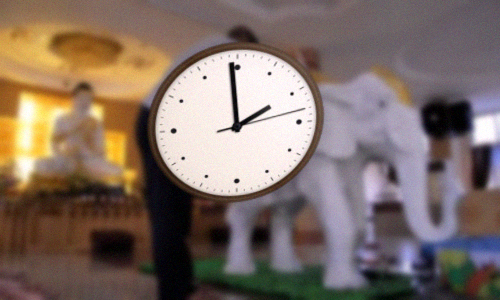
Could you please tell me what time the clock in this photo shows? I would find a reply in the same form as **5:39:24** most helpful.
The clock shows **1:59:13**
